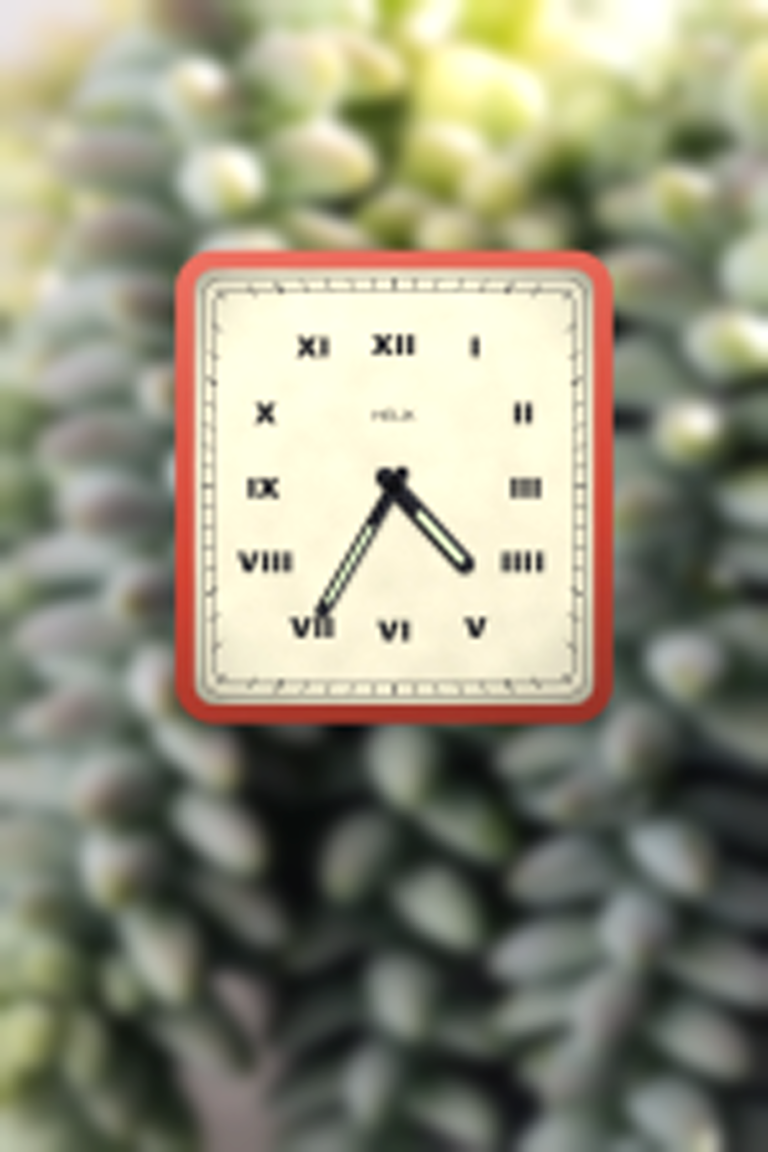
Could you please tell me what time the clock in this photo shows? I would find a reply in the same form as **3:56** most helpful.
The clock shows **4:35**
